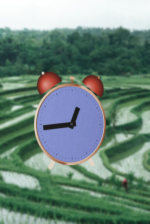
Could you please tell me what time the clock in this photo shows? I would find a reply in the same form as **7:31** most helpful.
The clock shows **12:44**
